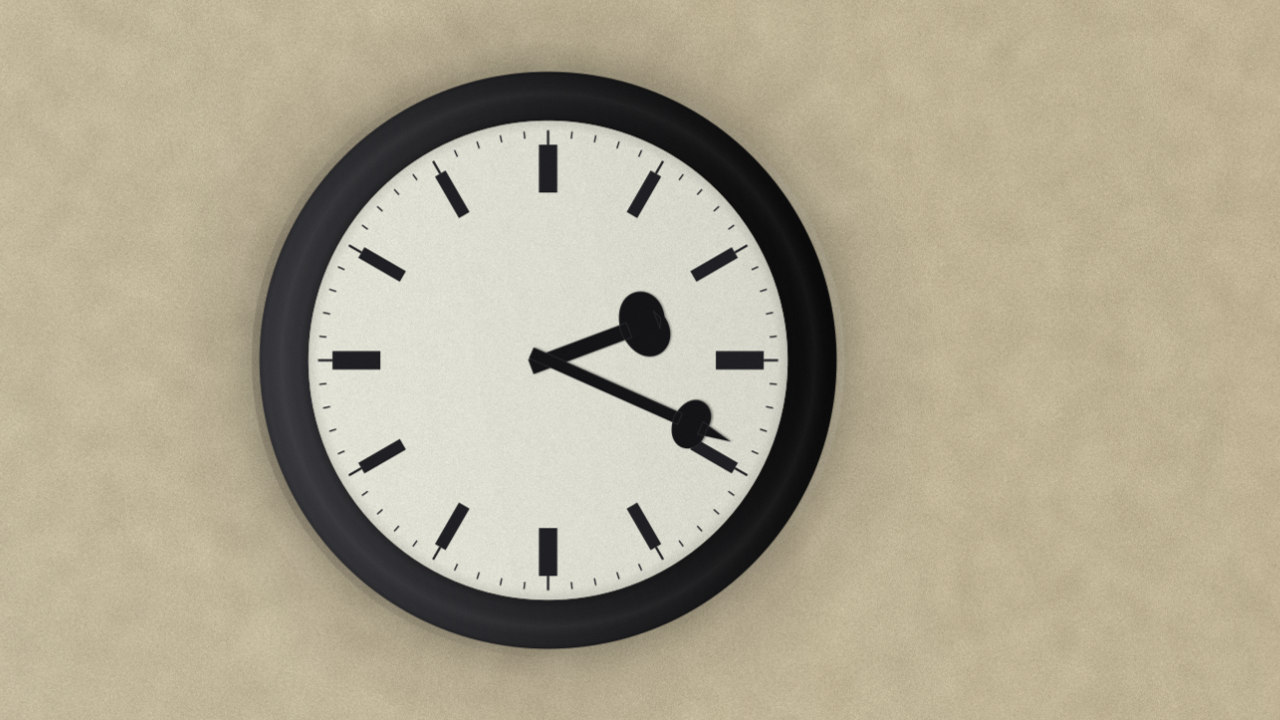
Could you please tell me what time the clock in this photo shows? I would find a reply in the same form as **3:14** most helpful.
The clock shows **2:19**
